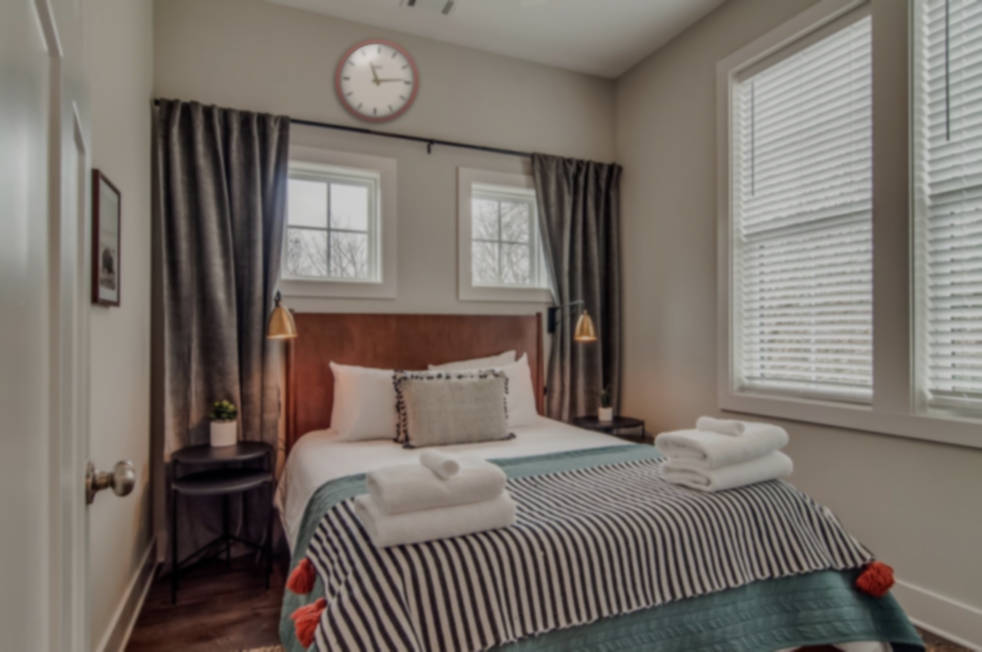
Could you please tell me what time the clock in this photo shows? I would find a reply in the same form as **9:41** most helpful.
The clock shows **11:14**
